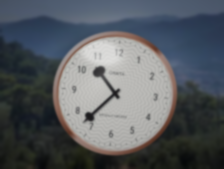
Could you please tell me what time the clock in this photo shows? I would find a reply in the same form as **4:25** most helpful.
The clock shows **10:37**
